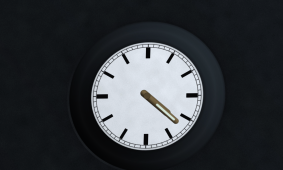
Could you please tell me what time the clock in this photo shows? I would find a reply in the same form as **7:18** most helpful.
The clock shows **4:22**
